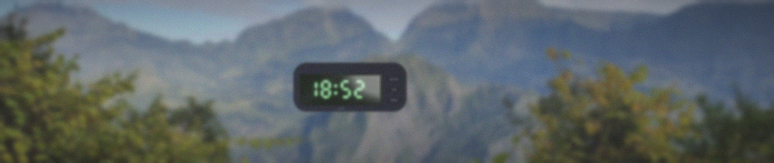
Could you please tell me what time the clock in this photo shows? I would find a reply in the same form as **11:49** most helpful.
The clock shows **18:52**
